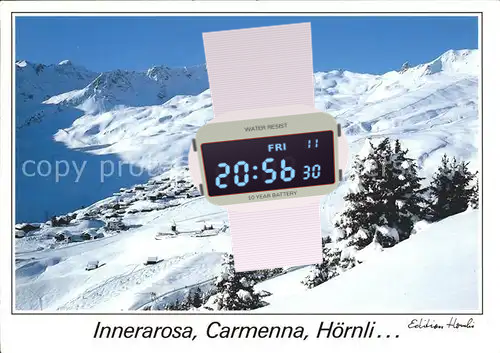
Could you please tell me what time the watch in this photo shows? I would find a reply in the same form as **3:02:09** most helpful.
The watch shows **20:56:30**
